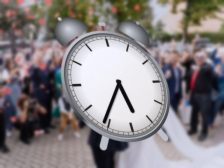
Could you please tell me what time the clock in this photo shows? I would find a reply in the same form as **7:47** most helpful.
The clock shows **5:36**
